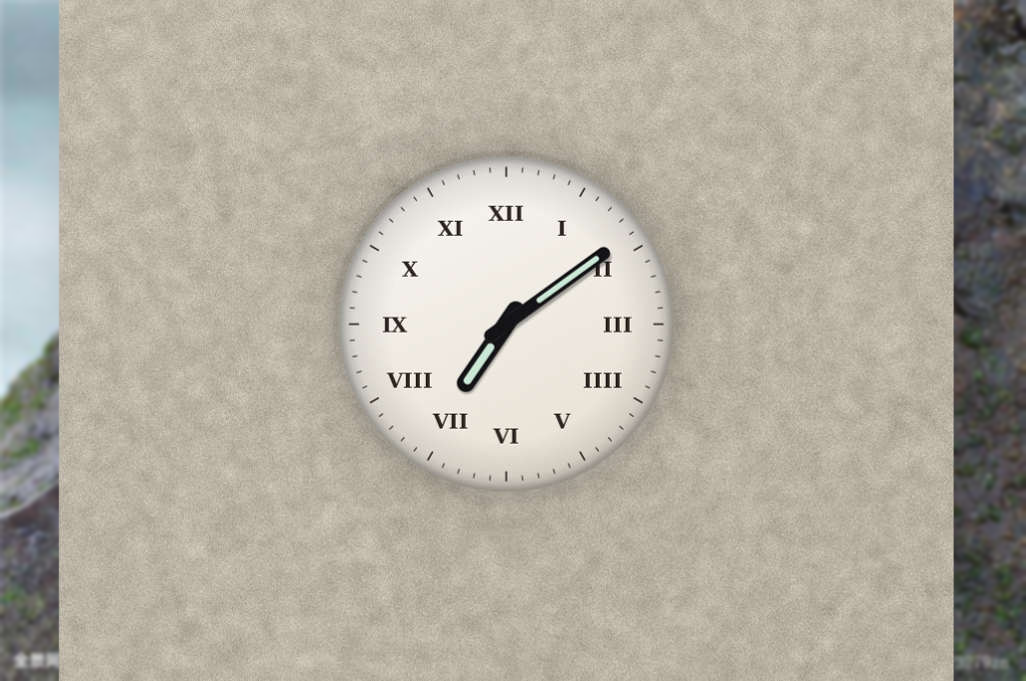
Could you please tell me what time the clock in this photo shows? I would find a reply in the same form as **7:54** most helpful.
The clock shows **7:09**
